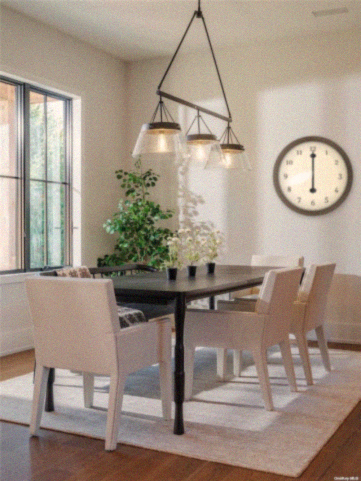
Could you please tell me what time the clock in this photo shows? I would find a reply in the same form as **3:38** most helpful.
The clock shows **6:00**
